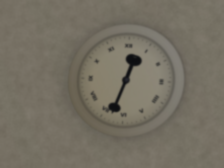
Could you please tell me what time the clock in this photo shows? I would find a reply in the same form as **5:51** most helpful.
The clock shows **12:33**
